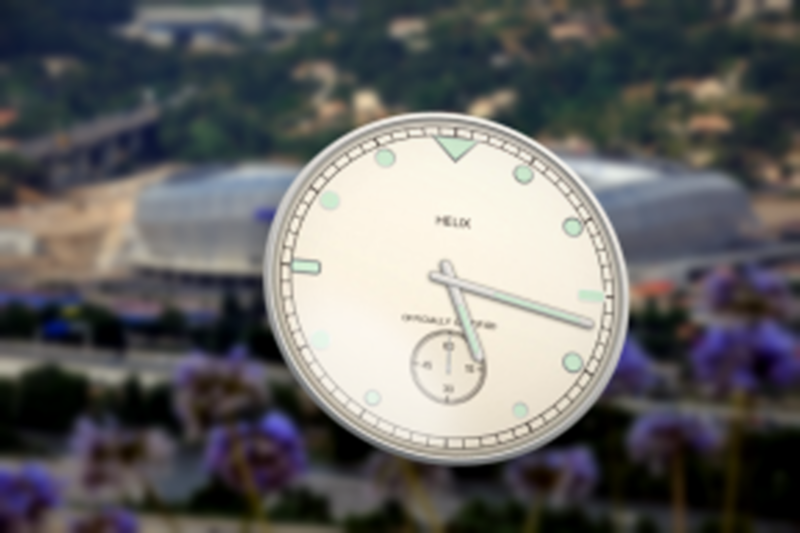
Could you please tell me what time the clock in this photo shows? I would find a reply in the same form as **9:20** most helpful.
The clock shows **5:17**
